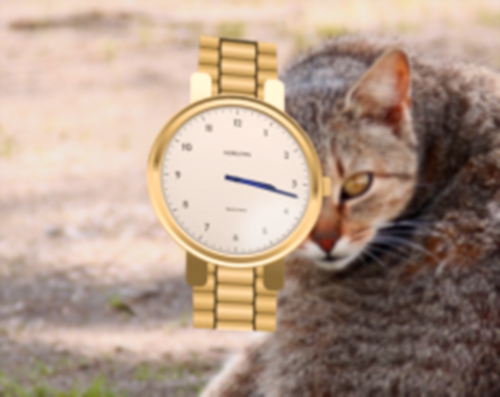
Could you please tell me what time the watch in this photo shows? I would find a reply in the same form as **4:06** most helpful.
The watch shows **3:17**
